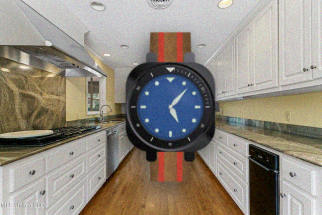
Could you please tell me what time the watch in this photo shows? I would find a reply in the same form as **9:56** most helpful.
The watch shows **5:07**
